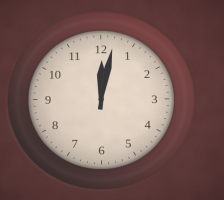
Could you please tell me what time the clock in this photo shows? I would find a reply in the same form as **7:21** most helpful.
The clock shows **12:02**
